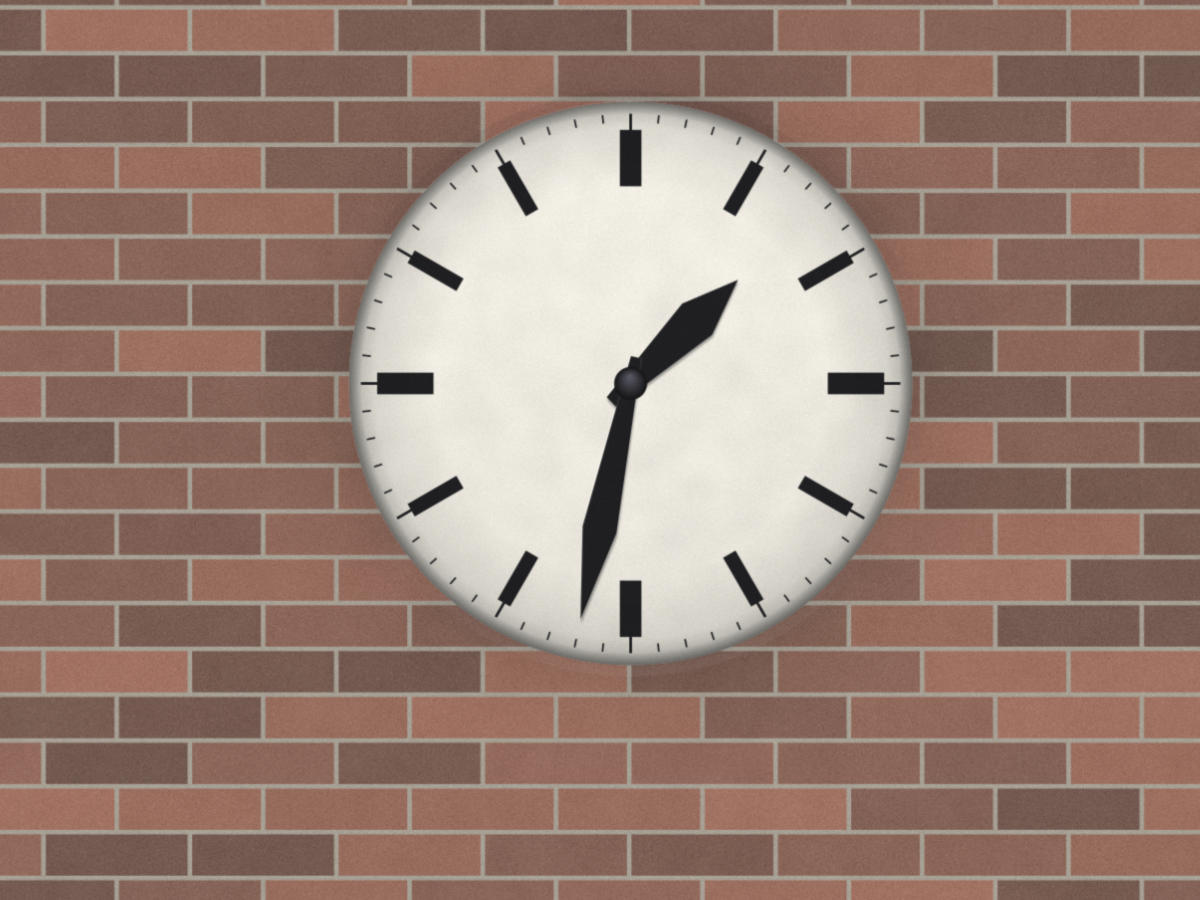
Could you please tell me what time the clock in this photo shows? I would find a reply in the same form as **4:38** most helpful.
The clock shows **1:32**
